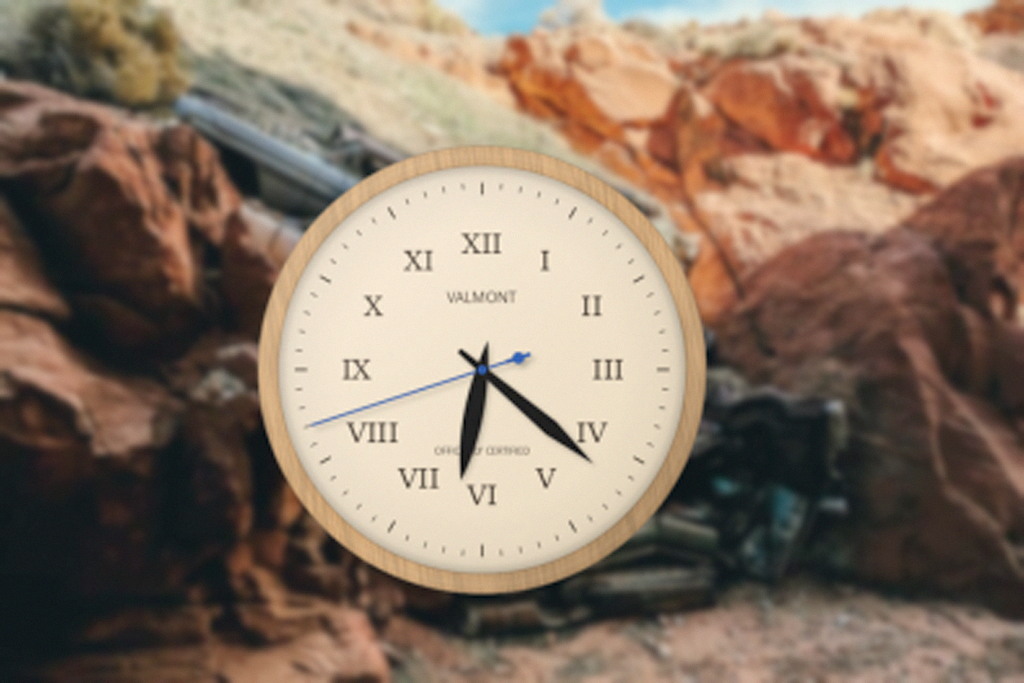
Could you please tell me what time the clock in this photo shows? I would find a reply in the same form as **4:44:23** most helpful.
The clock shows **6:21:42**
